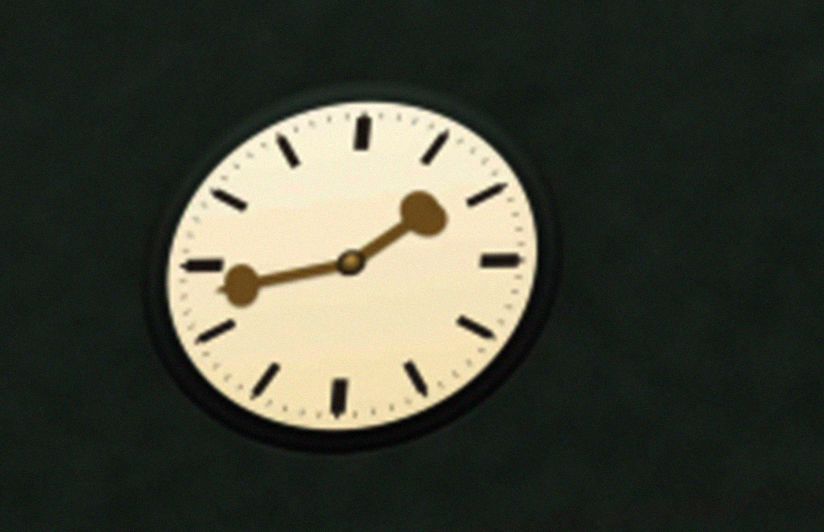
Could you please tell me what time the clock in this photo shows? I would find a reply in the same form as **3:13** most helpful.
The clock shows **1:43**
